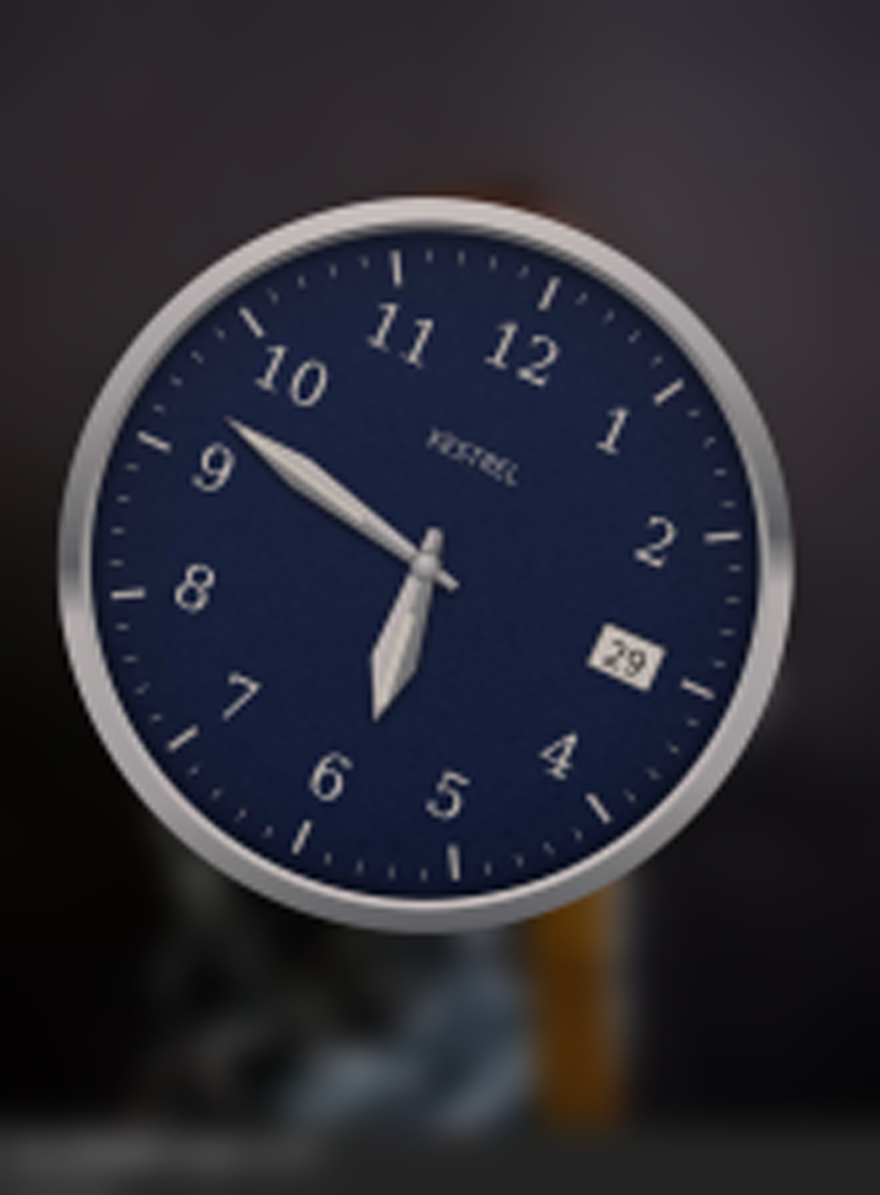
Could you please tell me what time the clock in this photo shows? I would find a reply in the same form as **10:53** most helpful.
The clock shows **5:47**
